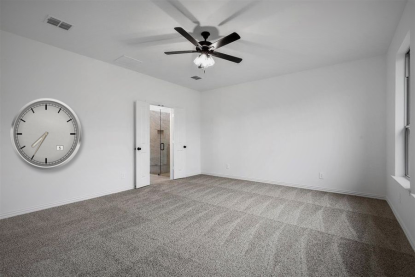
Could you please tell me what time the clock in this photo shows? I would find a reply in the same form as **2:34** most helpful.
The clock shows **7:35**
